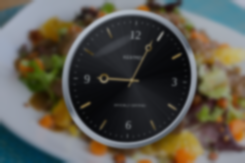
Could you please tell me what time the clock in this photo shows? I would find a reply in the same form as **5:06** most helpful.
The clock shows **9:04**
